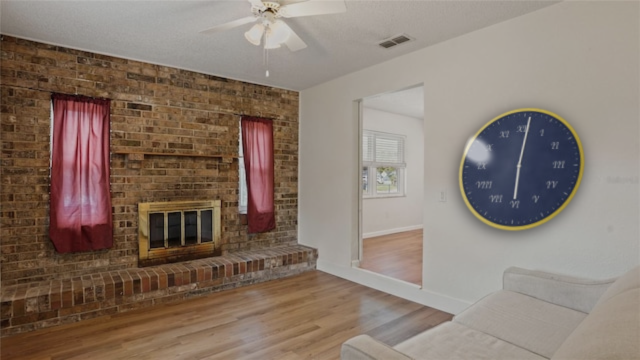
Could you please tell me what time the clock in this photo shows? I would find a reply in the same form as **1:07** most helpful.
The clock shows **6:01**
